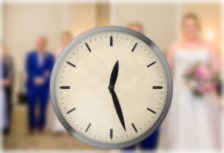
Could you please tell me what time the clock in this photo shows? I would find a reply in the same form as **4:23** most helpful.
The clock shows **12:27**
